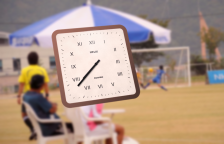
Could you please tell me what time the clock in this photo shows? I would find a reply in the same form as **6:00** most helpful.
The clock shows **7:38**
